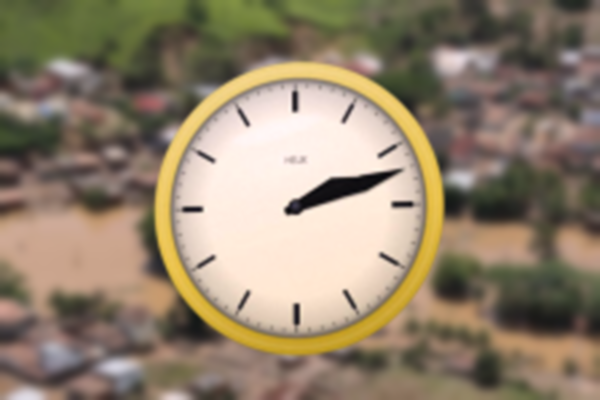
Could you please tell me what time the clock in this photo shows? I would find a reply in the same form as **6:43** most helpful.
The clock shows **2:12**
